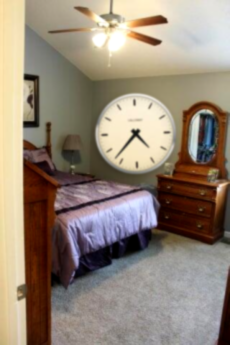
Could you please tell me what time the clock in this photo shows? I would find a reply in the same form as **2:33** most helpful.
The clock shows **4:37**
